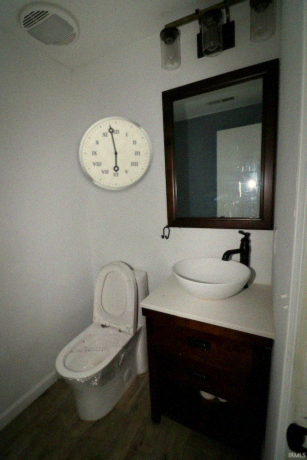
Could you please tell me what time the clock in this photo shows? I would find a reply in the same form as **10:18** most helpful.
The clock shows **5:58**
